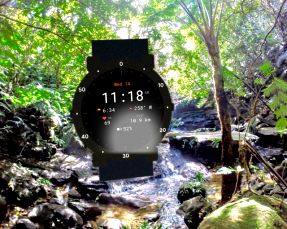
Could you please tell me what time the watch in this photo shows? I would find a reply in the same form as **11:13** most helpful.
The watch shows **11:18**
